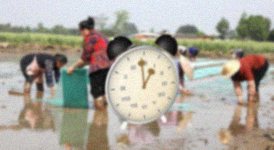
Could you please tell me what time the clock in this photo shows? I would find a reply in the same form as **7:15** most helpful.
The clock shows **12:59**
